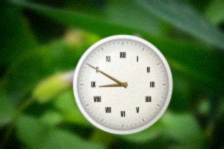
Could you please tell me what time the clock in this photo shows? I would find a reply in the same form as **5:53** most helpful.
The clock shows **8:50**
